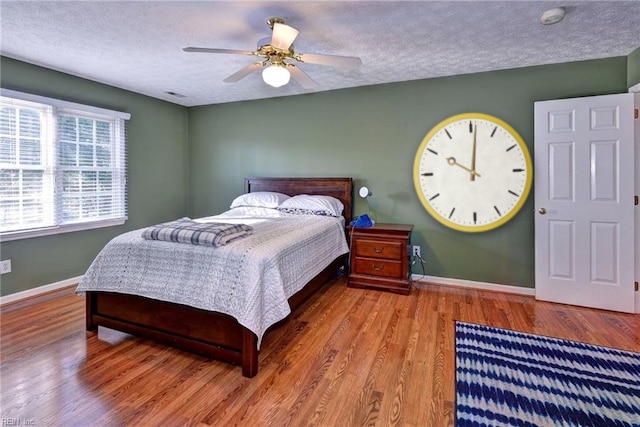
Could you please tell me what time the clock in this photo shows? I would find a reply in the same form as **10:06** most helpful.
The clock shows **10:01**
